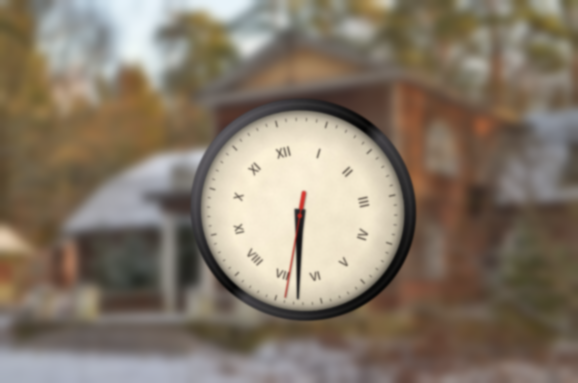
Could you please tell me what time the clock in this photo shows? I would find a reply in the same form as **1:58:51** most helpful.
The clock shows **6:32:34**
